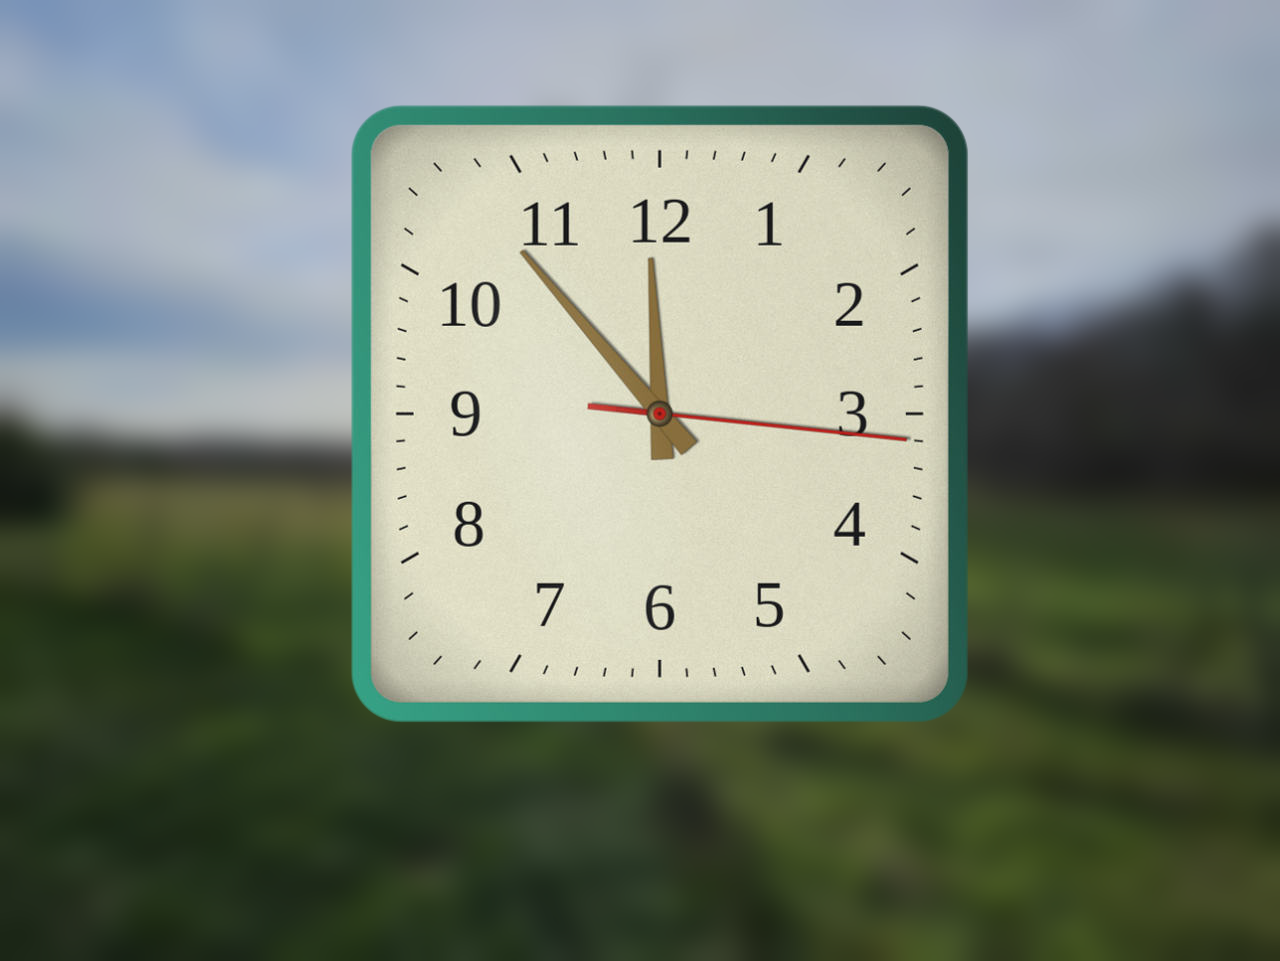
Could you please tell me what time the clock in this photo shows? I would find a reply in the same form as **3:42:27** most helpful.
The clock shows **11:53:16**
